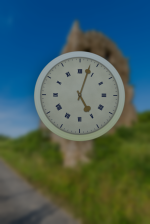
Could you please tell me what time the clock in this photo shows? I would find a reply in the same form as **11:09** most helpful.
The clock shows **5:03**
